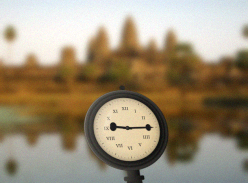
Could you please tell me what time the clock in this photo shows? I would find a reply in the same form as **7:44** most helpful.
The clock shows **9:15**
